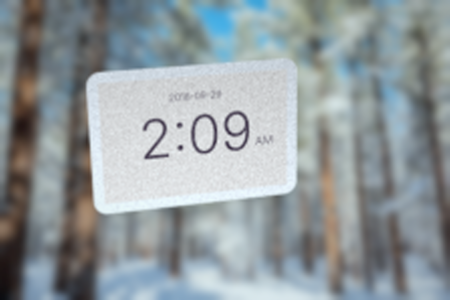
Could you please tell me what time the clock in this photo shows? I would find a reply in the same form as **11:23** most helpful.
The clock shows **2:09**
